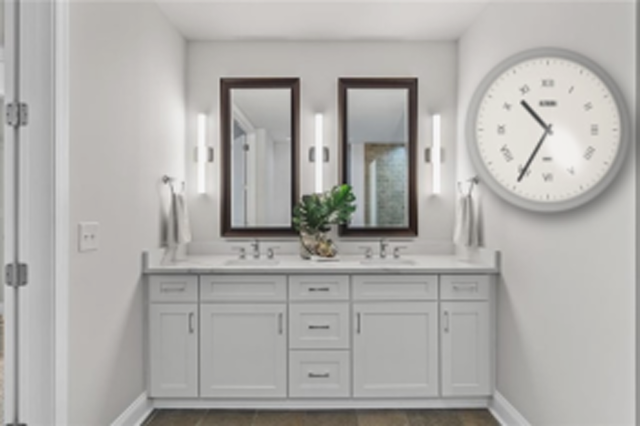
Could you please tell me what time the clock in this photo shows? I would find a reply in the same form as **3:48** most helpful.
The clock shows **10:35**
